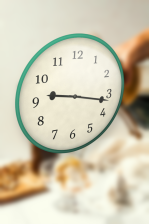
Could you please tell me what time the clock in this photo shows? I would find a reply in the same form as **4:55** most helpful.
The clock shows **9:17**
